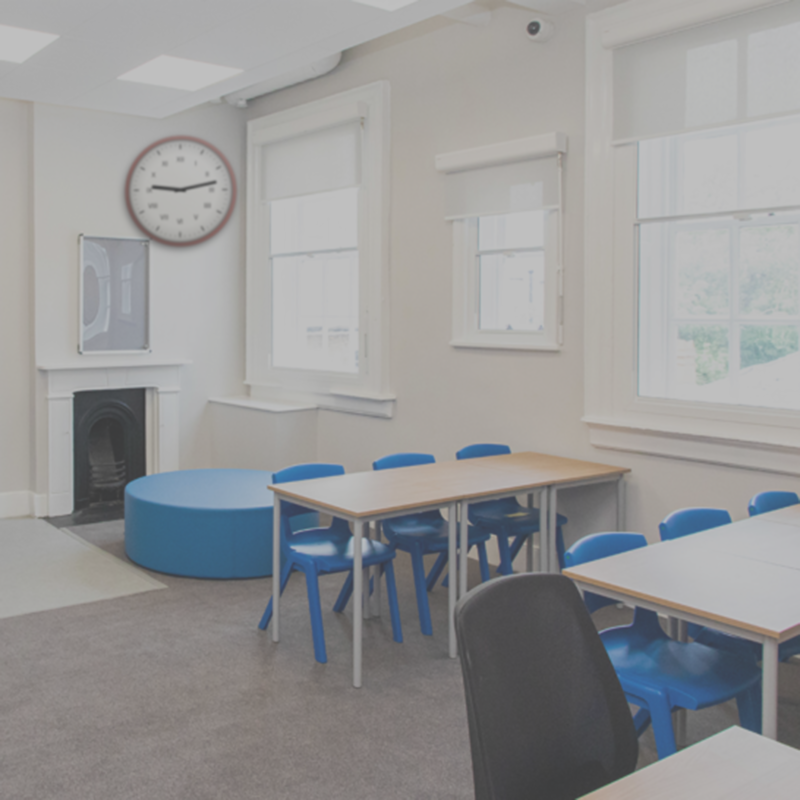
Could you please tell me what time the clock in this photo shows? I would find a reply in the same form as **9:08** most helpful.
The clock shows **9:13**
